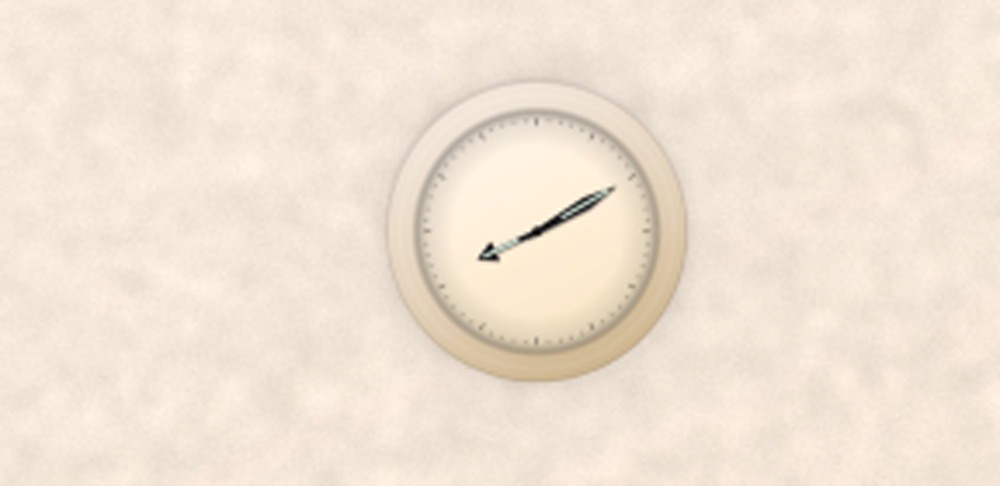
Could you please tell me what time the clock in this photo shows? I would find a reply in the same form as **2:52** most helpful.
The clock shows **8:10**
